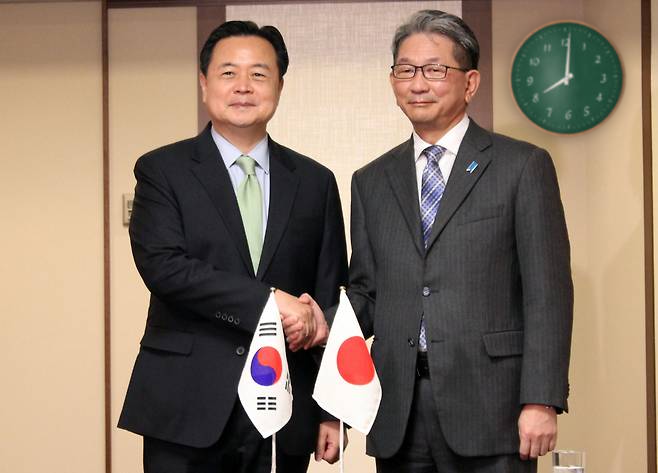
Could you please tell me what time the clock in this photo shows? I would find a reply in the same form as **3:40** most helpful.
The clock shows **8:01**
